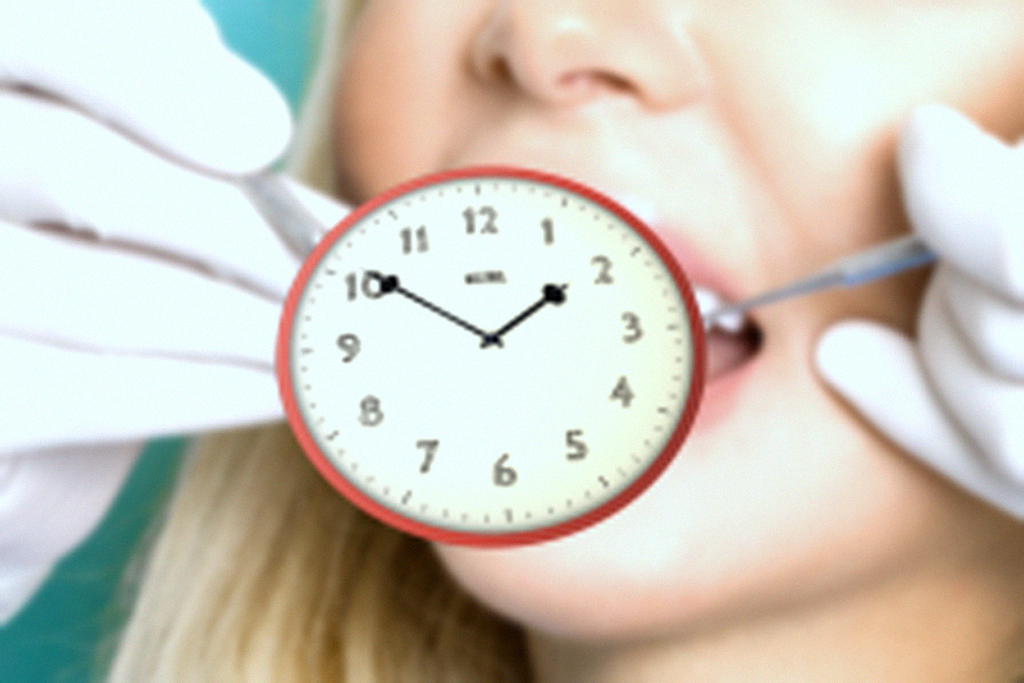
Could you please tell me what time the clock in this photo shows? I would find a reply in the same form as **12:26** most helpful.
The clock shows **1:51**
